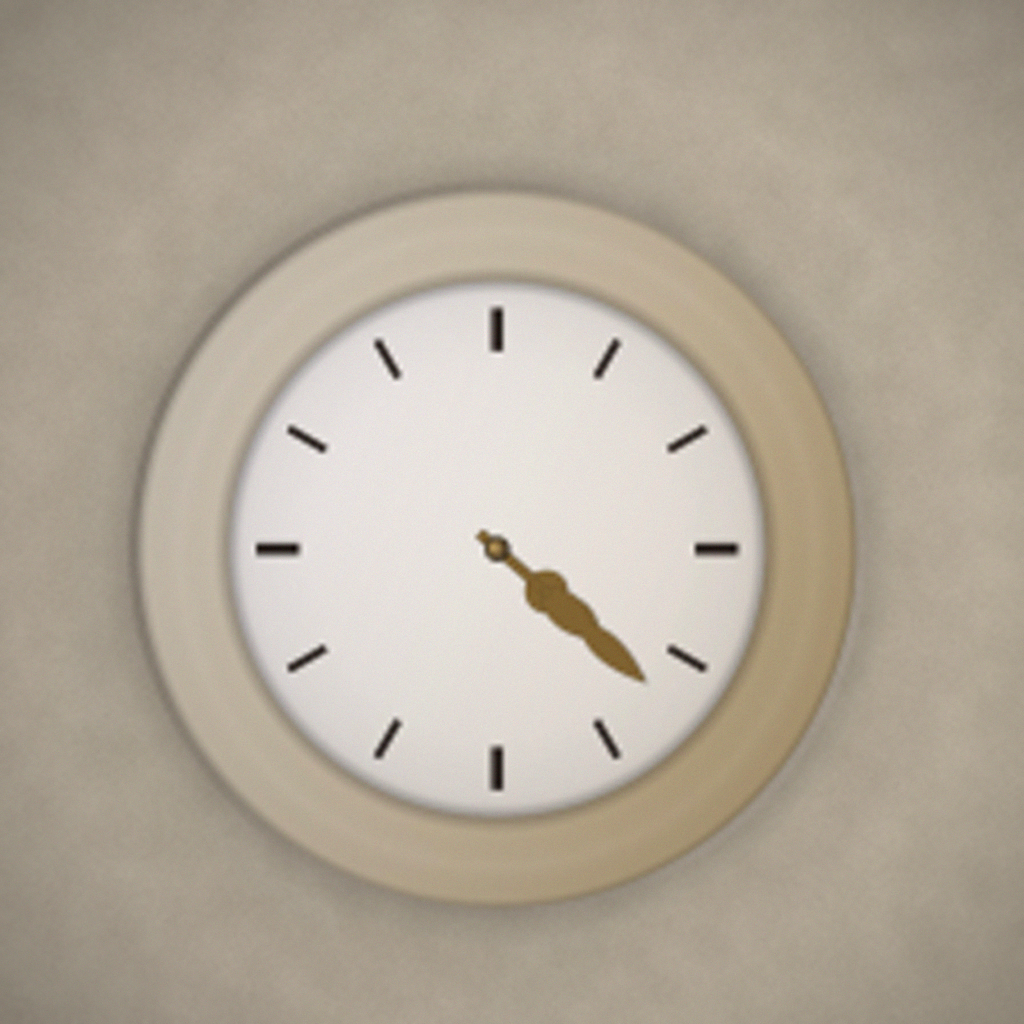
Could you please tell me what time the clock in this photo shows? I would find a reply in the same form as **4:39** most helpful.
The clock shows **4:22**
